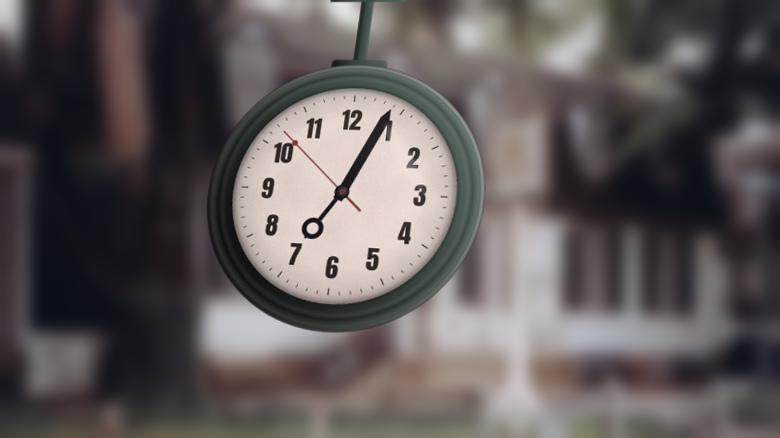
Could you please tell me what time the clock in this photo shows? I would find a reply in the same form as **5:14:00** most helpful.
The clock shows **7:03:52**
